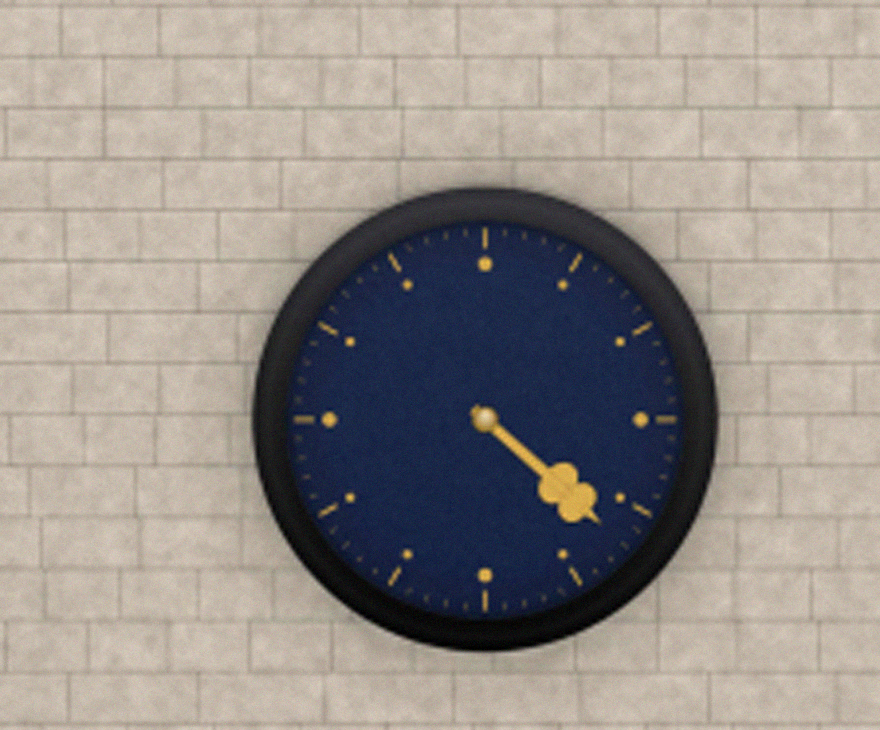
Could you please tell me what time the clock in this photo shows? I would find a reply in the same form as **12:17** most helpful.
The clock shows **4:22**
